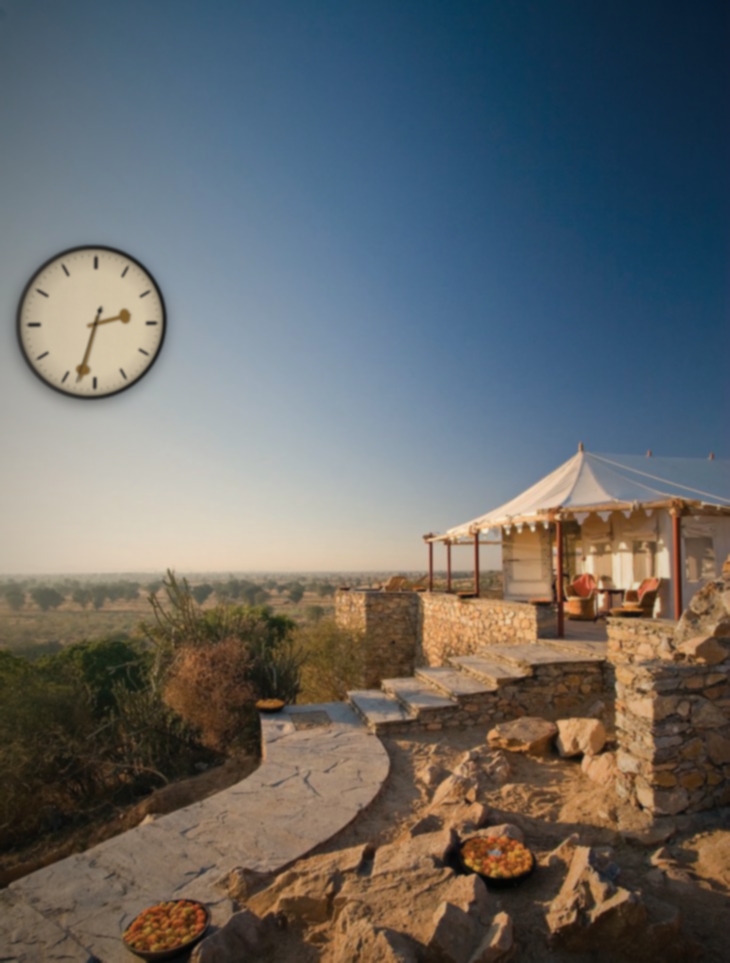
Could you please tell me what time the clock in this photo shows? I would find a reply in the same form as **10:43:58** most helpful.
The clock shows **2:32:33**
